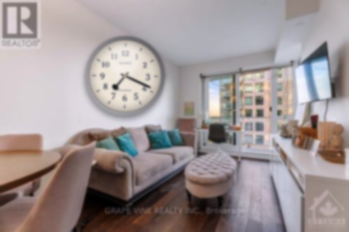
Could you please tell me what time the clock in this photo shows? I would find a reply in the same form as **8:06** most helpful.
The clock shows **7:19**
